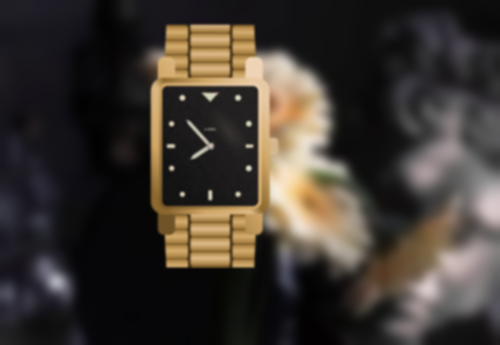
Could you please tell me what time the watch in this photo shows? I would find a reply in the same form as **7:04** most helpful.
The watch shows **7:53**
